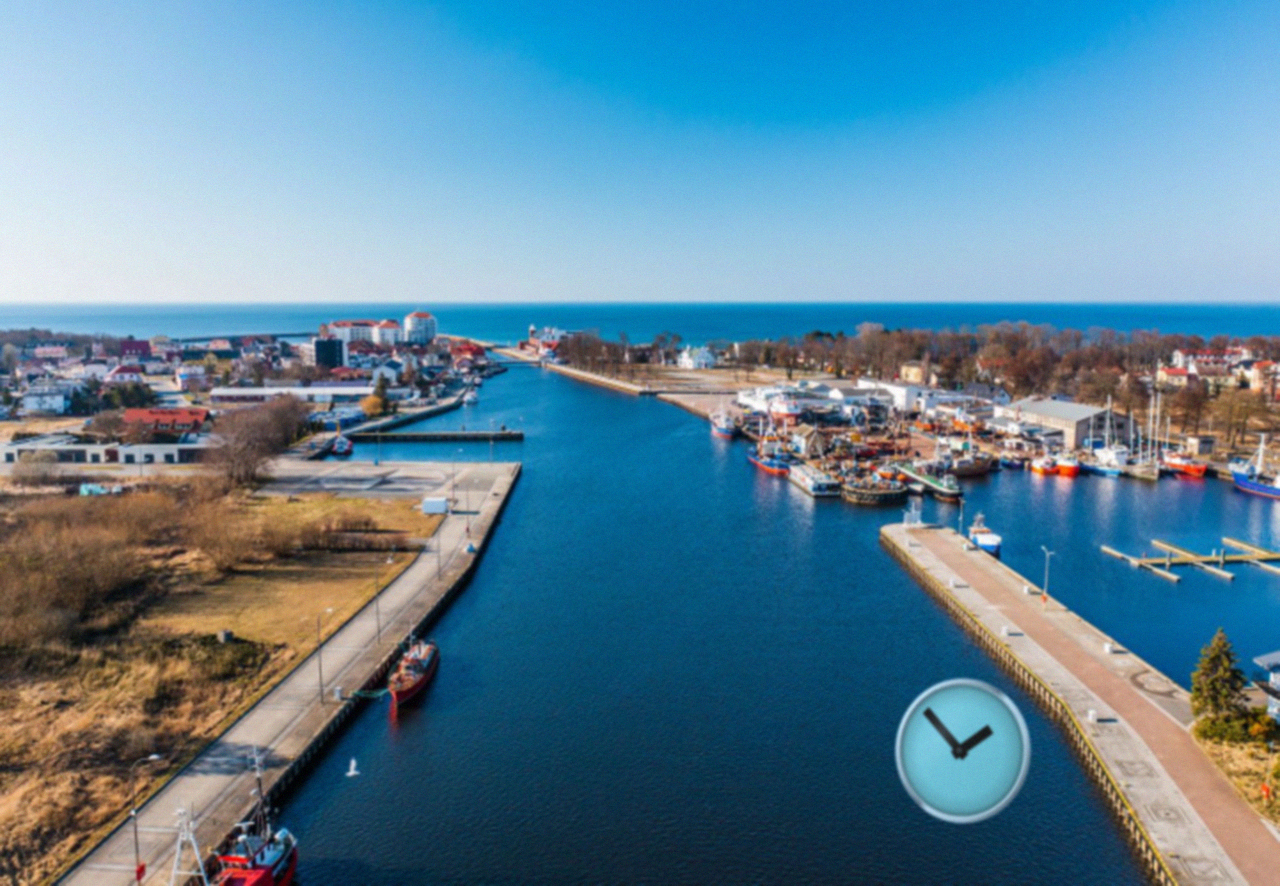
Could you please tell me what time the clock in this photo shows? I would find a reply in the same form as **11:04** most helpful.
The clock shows **1:53**
